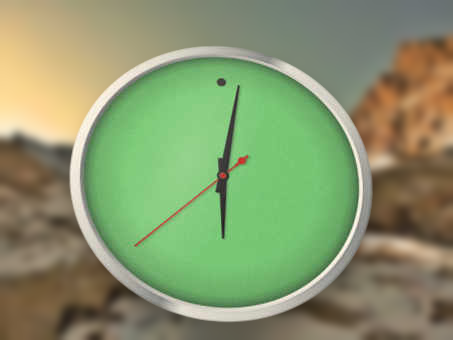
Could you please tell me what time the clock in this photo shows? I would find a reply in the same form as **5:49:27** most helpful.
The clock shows **6:01:38**
